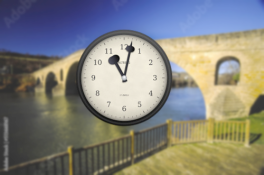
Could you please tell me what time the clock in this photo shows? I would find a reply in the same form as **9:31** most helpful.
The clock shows **11:02**
